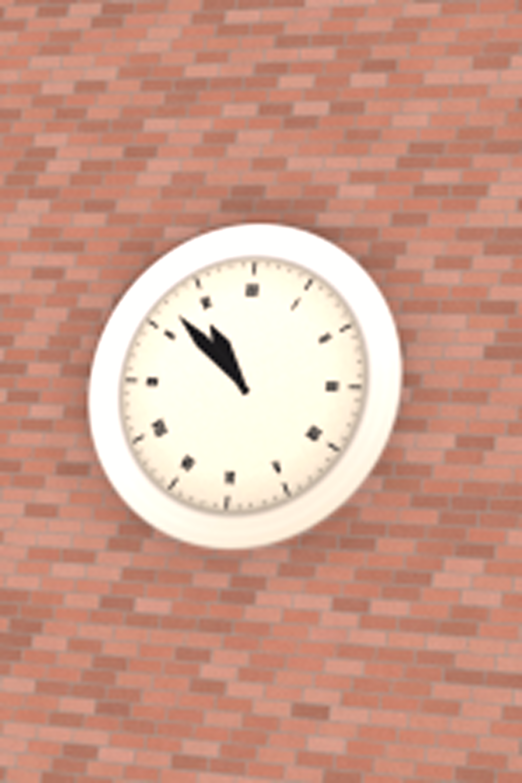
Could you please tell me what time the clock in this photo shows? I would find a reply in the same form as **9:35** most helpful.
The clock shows **10:52**
